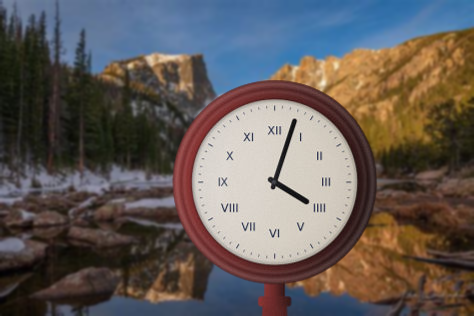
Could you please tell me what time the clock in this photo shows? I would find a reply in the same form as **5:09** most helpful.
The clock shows **4:03**
